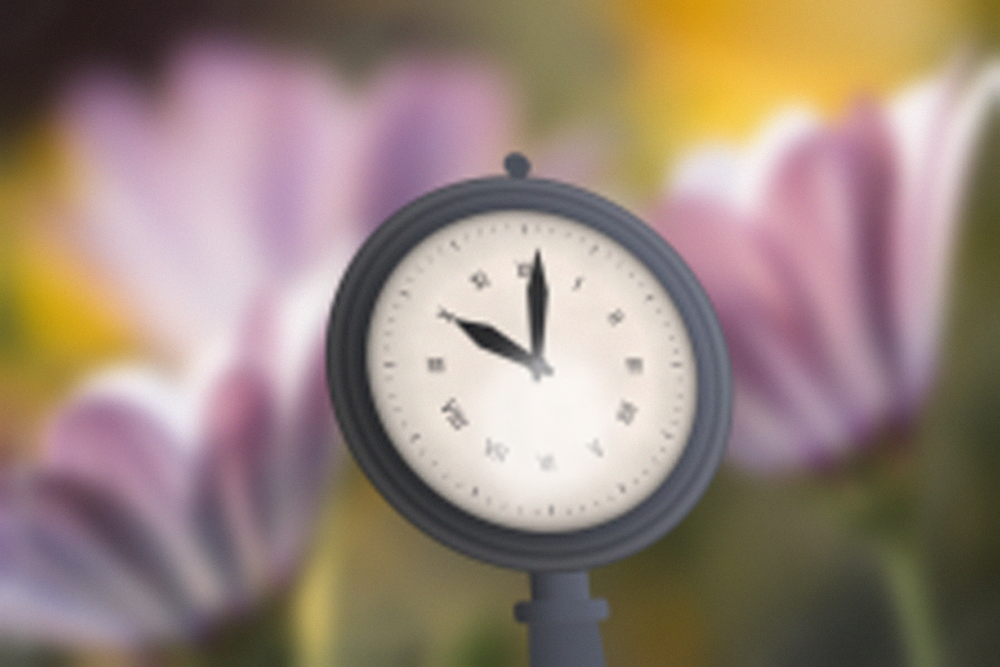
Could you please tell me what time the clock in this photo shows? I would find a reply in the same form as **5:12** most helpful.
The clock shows **10:01**
